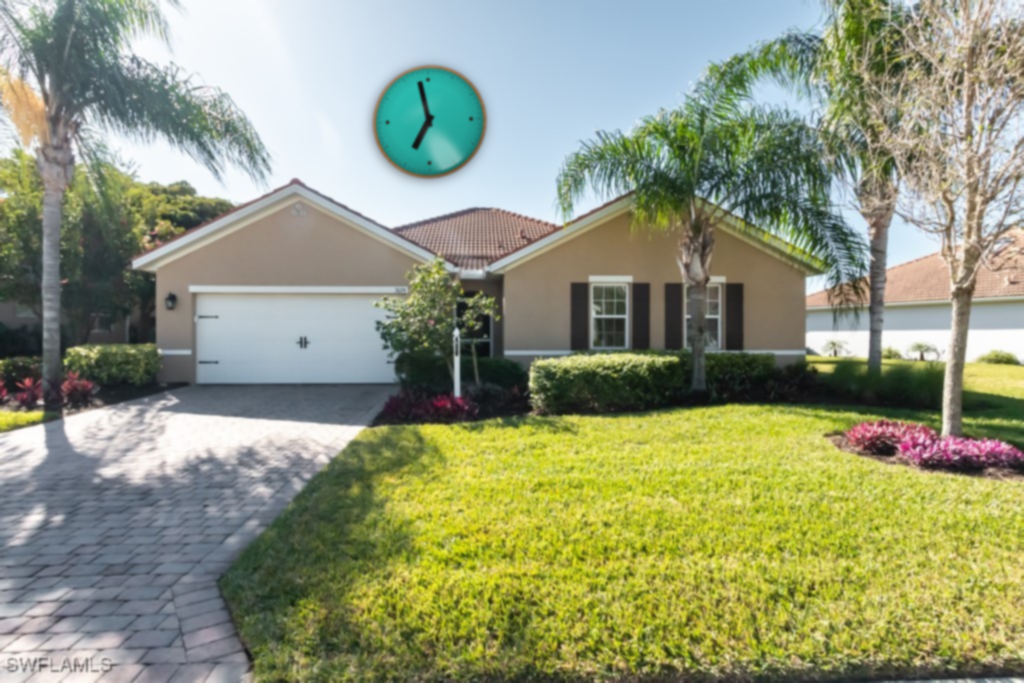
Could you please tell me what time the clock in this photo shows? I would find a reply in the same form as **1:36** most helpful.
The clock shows **6:58**
